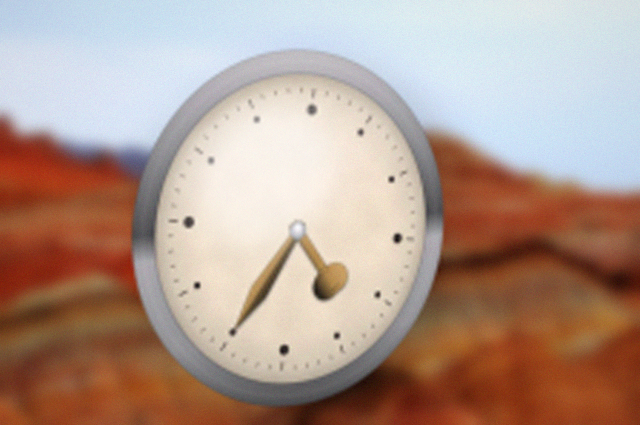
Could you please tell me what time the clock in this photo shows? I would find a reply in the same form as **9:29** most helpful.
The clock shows **4:35**
